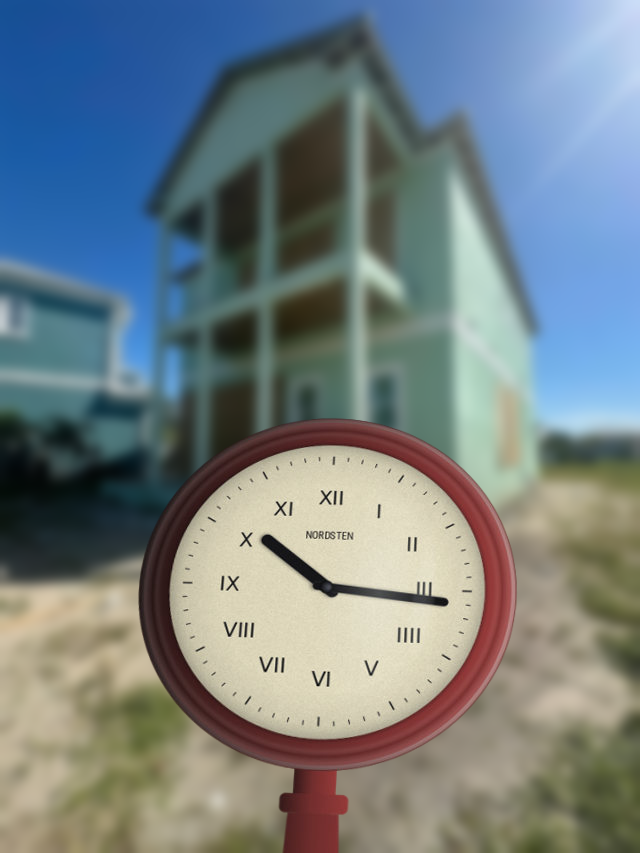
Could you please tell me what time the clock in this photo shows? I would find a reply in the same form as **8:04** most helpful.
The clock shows **10:16**
